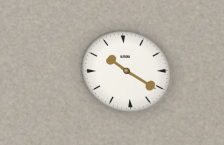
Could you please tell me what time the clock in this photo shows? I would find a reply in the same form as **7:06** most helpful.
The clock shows **10:21**
